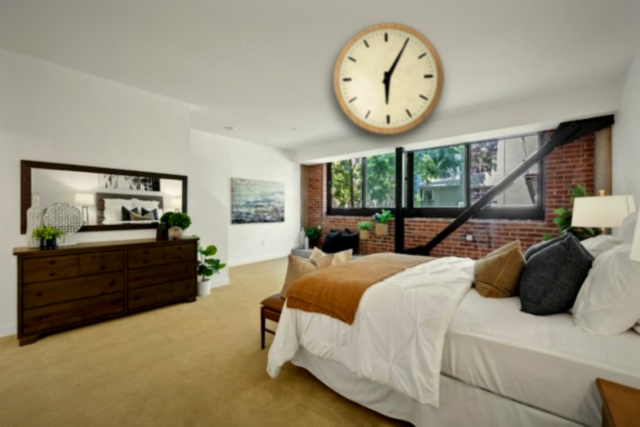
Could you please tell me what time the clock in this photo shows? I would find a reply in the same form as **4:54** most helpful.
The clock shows **6:05**
